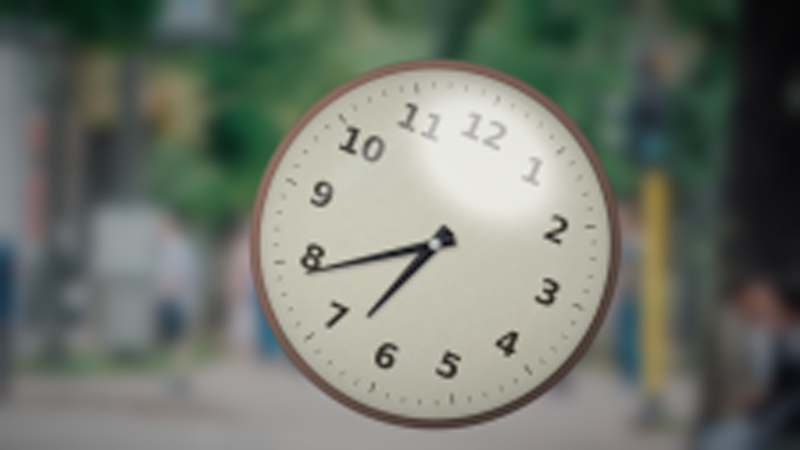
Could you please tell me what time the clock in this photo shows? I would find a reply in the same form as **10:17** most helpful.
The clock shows **6:39**
